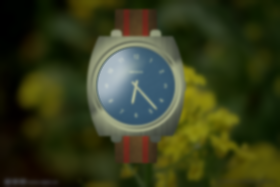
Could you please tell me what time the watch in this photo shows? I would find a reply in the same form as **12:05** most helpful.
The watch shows **6:23**
